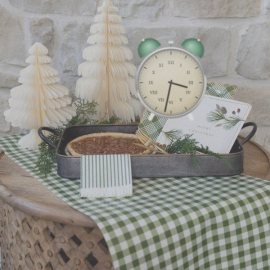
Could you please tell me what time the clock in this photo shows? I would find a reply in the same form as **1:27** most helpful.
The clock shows **3:32**
